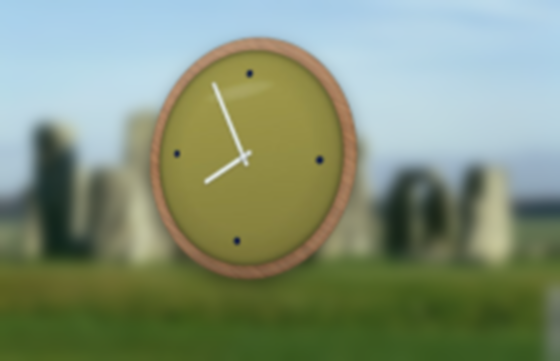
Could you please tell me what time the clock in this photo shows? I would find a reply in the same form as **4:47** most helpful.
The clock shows **7:55**
